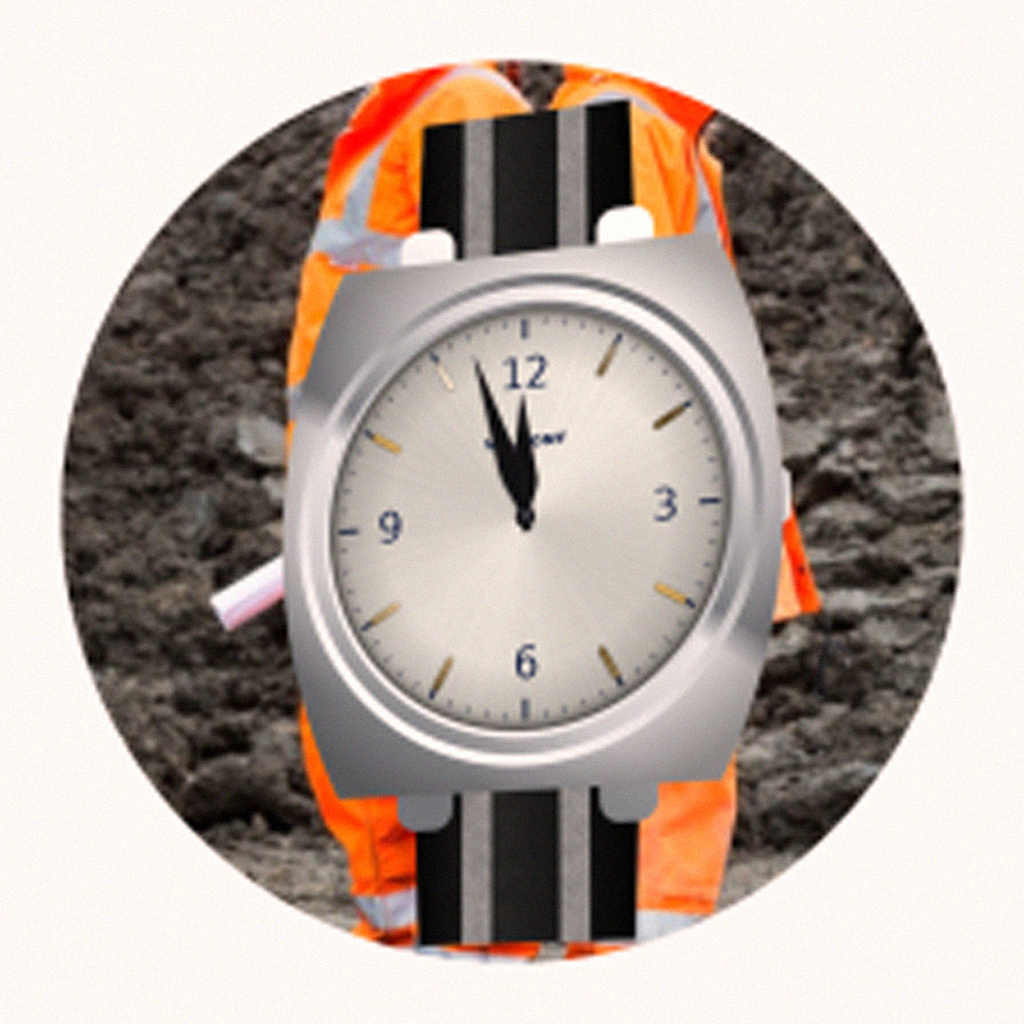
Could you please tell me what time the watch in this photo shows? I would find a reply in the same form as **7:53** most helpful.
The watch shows **11:57**
